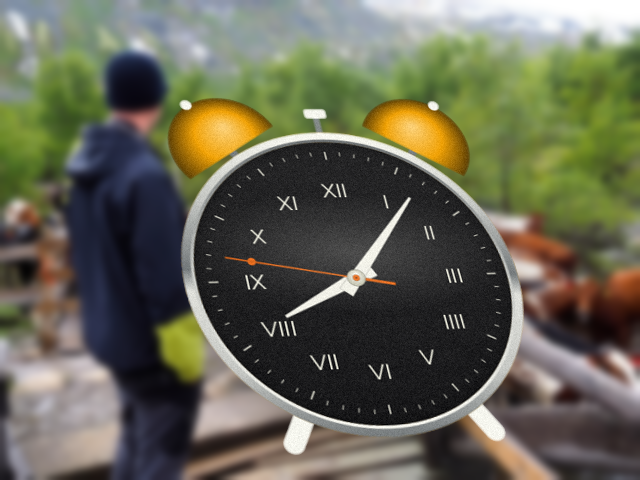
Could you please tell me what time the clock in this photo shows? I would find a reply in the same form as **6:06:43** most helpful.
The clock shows **8:06:47**
